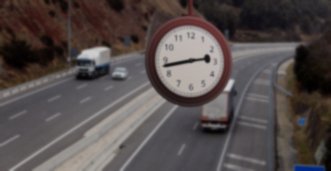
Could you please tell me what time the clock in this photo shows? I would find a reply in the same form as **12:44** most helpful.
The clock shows **2:43**
